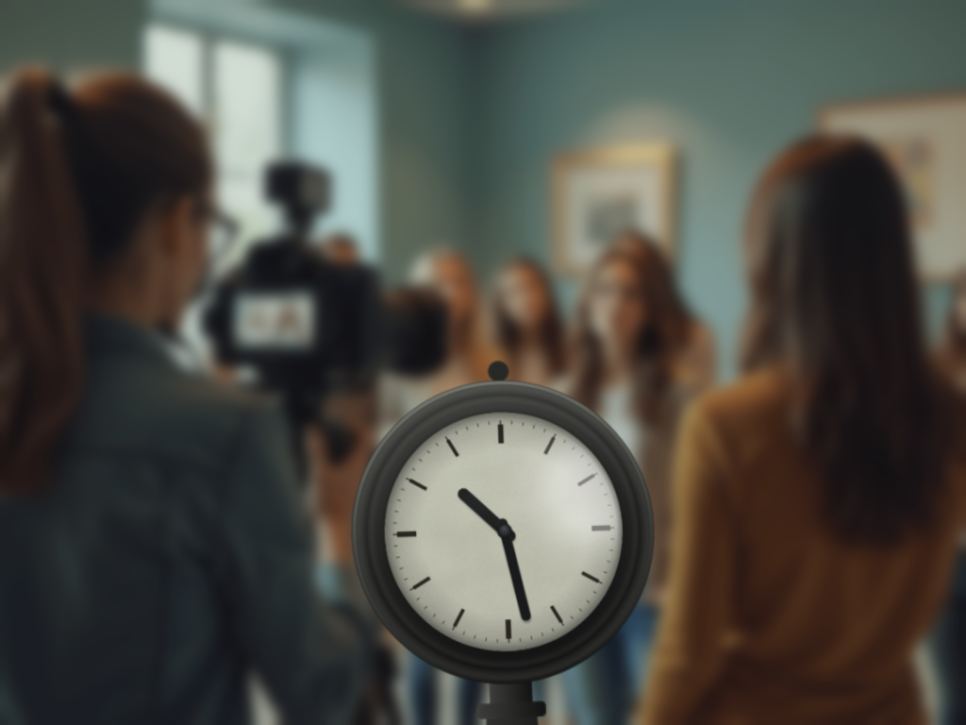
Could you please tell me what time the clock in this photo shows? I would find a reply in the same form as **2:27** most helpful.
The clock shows **10:28**
